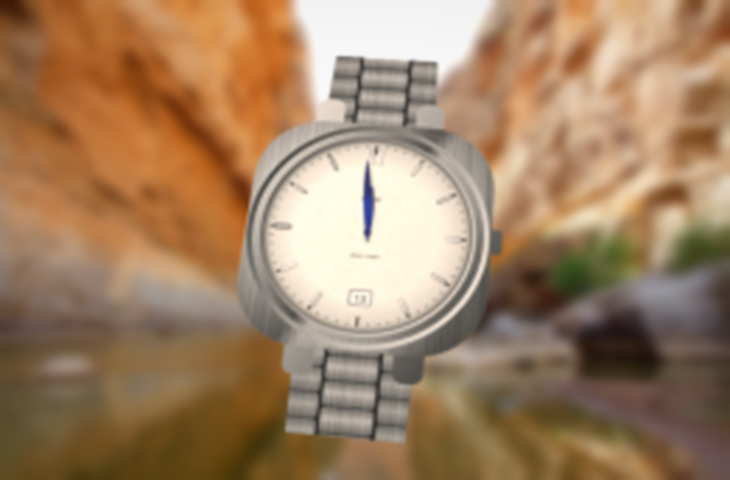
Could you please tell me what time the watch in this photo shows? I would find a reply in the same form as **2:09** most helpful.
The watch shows **11:59**
